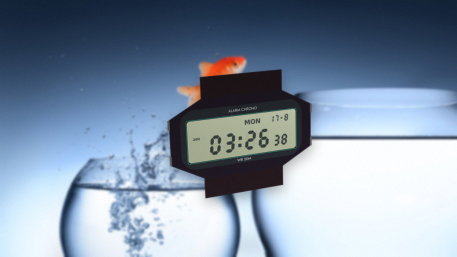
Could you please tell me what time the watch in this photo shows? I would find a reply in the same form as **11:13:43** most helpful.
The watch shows **3:26:38**
